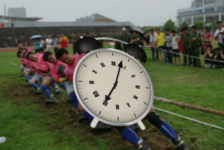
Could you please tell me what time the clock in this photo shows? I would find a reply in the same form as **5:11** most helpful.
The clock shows **7:03**
